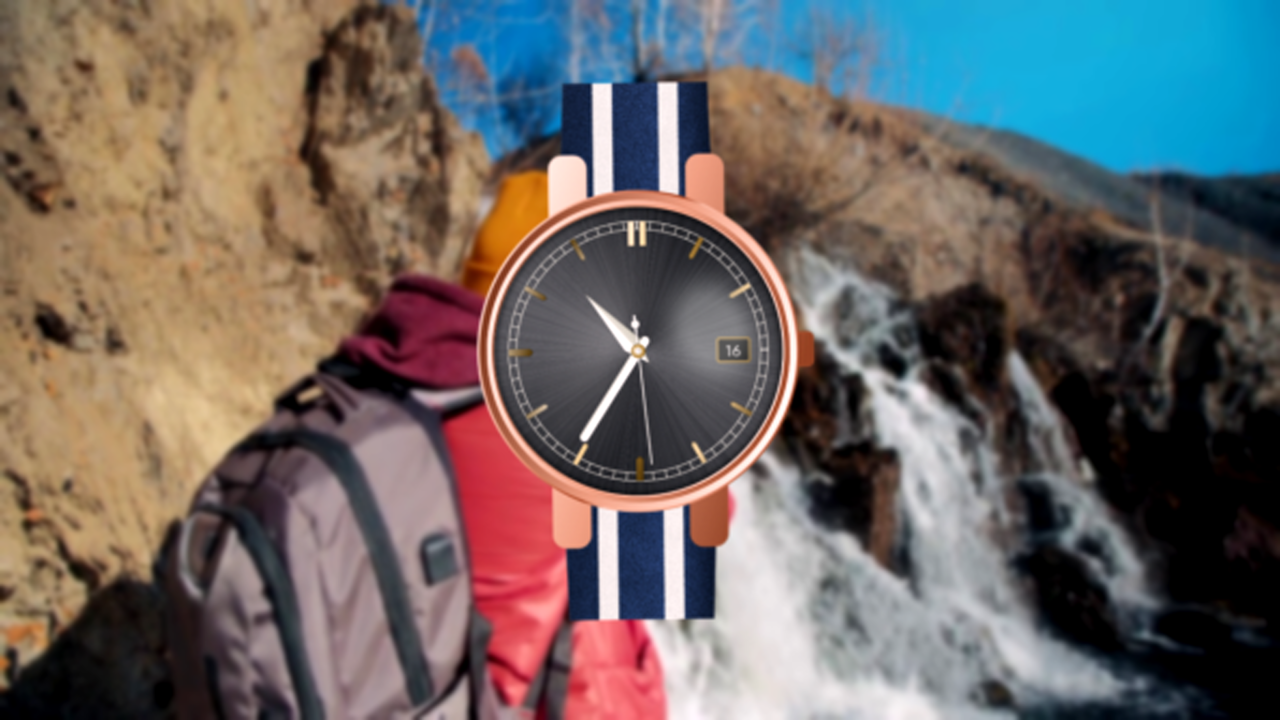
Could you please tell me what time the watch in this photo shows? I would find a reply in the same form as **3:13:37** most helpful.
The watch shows **10:35:29**
